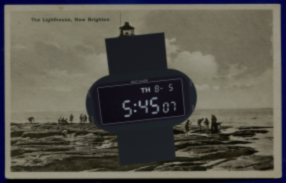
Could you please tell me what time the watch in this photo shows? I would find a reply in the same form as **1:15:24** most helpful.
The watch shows **5:45:07**
